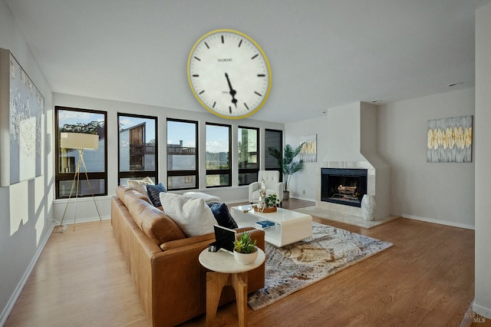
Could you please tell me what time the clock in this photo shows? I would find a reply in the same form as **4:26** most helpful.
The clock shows **5:28**
